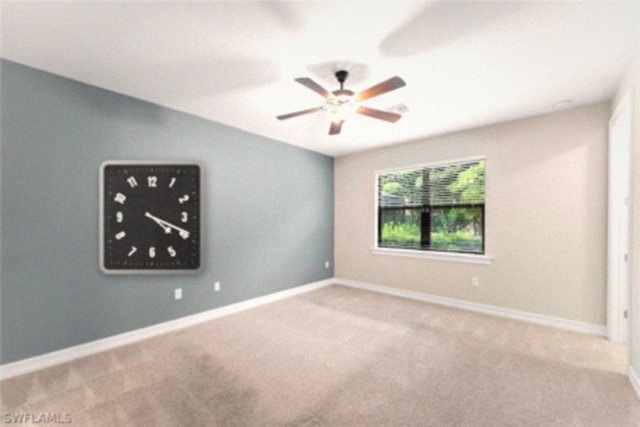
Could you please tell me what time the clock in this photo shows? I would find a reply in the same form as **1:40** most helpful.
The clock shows **4:19**
